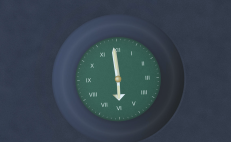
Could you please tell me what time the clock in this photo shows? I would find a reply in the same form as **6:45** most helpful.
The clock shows **5:59**
